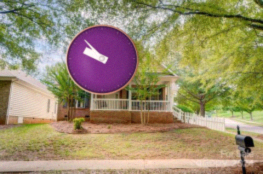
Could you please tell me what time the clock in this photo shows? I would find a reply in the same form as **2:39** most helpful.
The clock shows **9:53**
